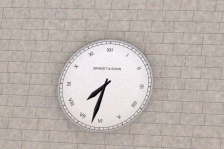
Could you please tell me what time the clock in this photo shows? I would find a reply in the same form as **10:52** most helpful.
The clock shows **7:32**
